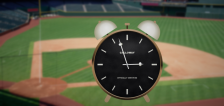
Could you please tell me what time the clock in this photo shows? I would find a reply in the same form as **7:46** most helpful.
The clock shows **2:57**
